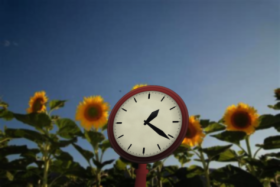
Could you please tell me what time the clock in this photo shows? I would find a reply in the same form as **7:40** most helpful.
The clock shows **1:21**
